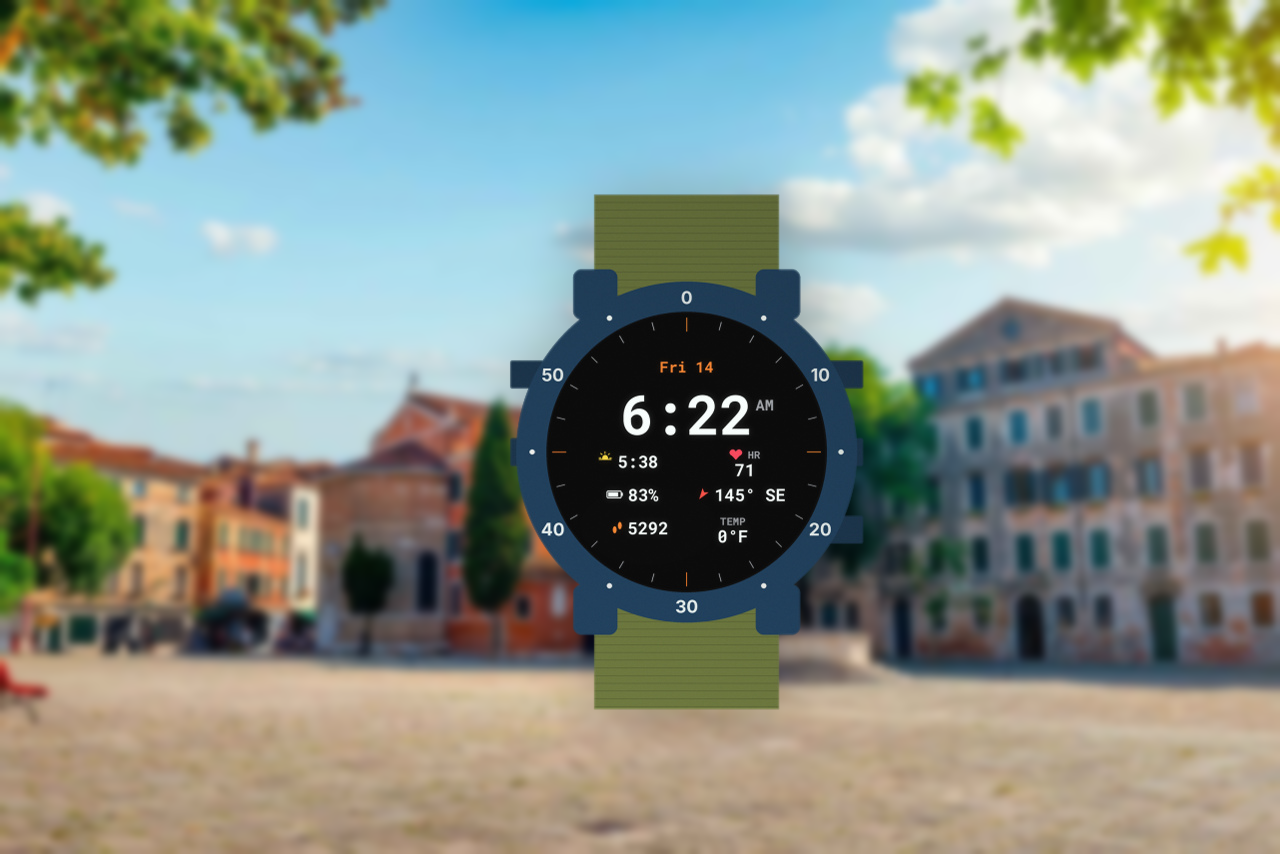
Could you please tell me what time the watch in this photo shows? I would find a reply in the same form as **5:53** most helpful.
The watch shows **6:22**
